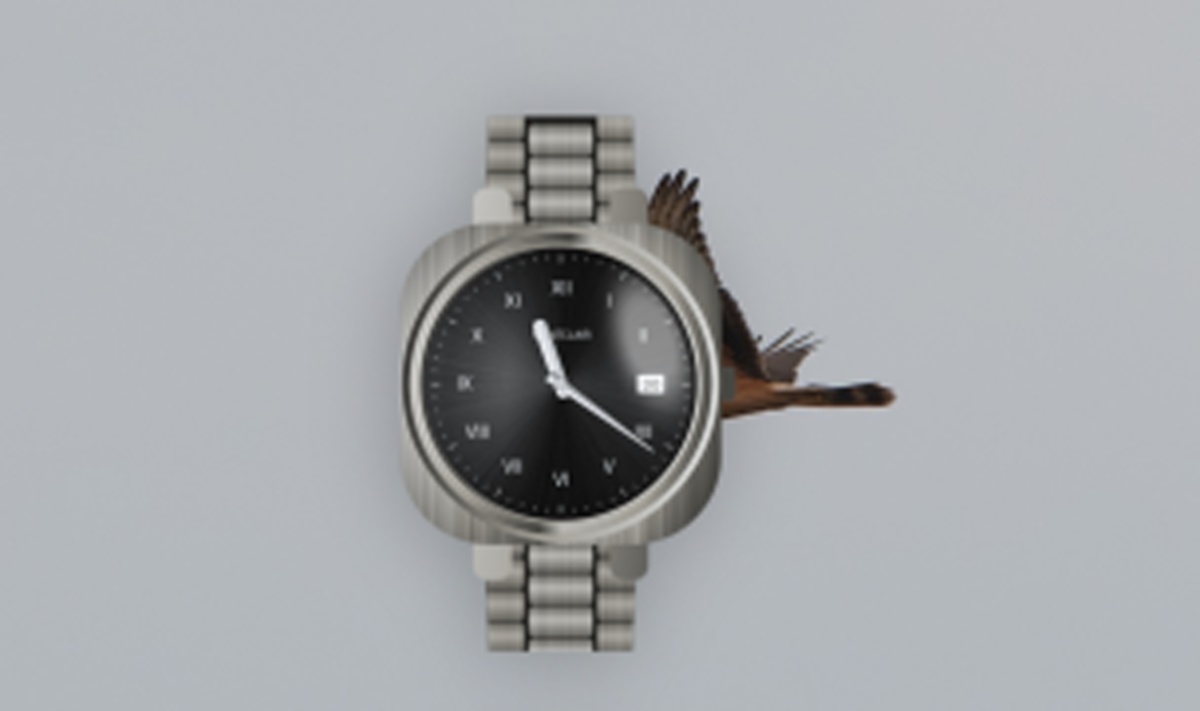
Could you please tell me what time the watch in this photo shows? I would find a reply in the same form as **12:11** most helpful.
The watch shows **11:21**
